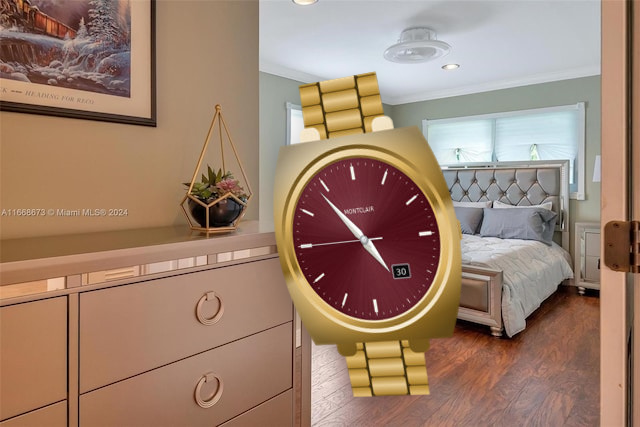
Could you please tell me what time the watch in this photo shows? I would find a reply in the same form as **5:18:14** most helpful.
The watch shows **4:53:45**
